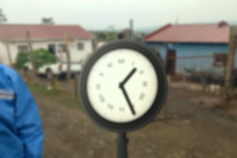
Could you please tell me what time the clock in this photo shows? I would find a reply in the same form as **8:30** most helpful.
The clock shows **1:26**
